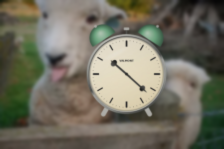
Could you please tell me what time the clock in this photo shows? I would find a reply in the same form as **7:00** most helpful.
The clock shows **10:22**
